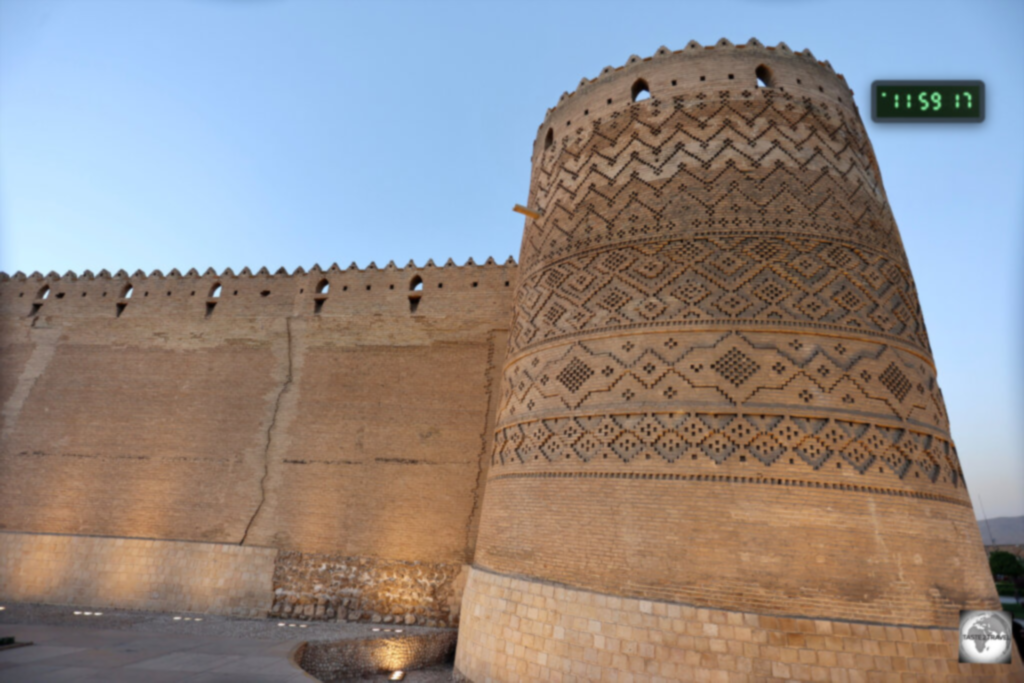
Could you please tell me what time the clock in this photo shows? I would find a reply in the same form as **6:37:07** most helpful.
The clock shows **11:59:17**
